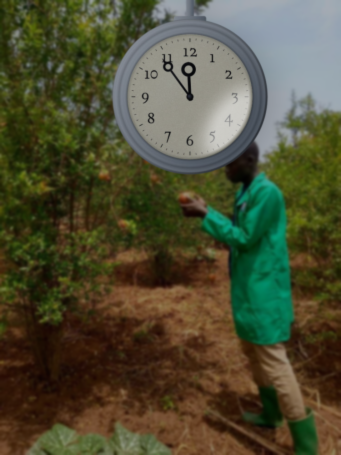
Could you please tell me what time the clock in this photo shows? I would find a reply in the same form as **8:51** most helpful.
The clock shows **11:54**
